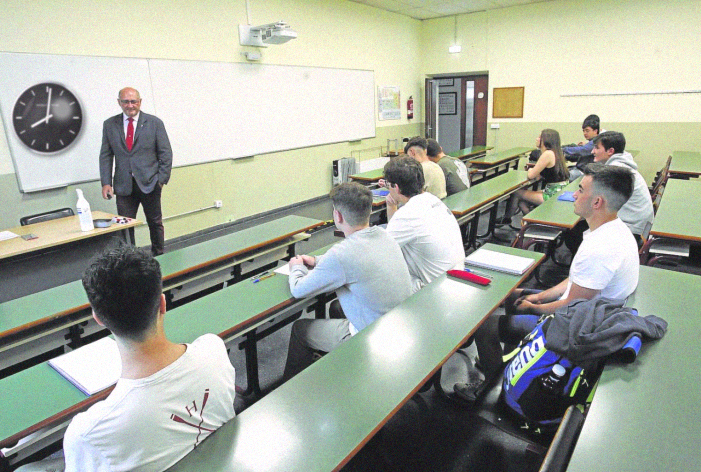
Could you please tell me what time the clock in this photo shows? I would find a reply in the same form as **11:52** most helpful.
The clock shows **8:01**
